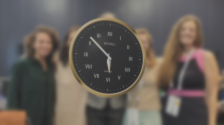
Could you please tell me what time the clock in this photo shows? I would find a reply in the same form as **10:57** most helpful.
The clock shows **5:52**
